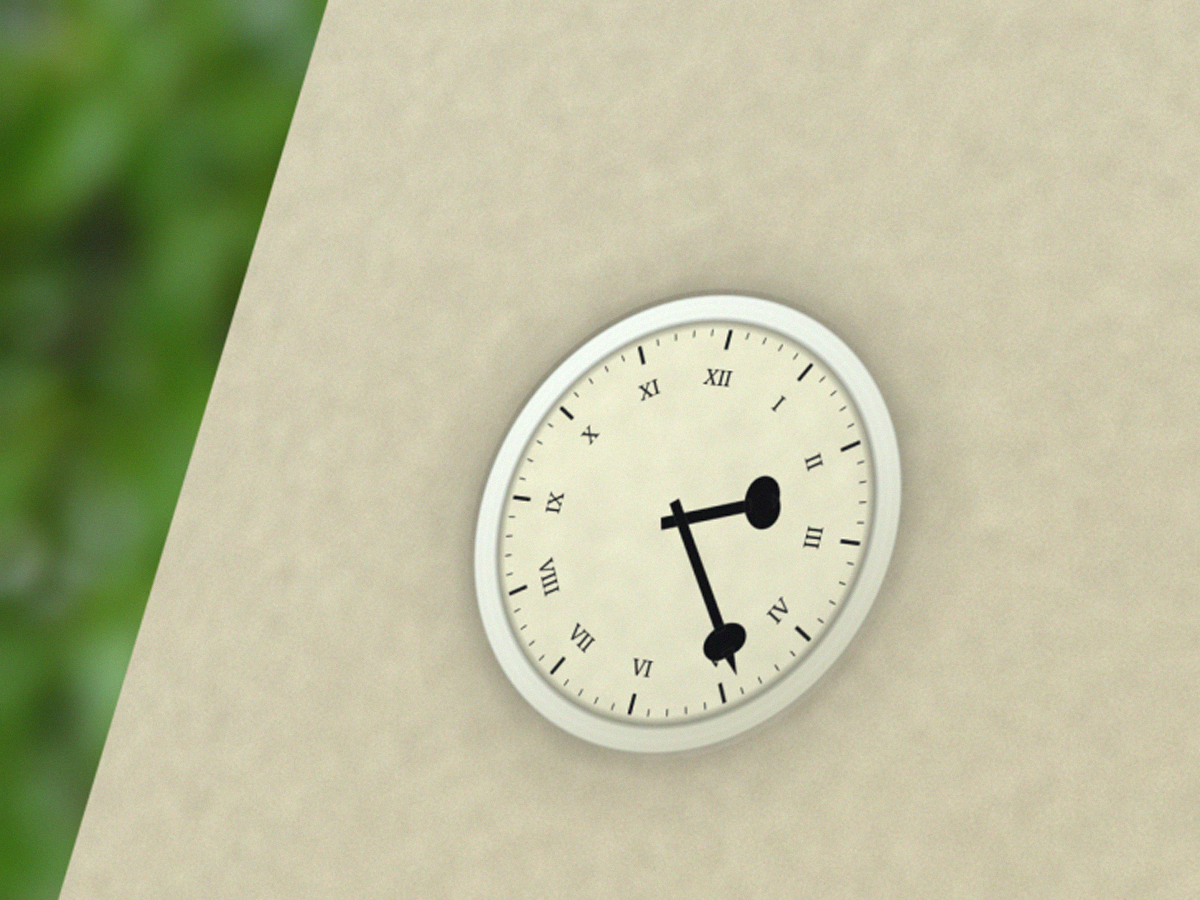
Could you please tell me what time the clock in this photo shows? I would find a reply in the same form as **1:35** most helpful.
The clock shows **2:24**
